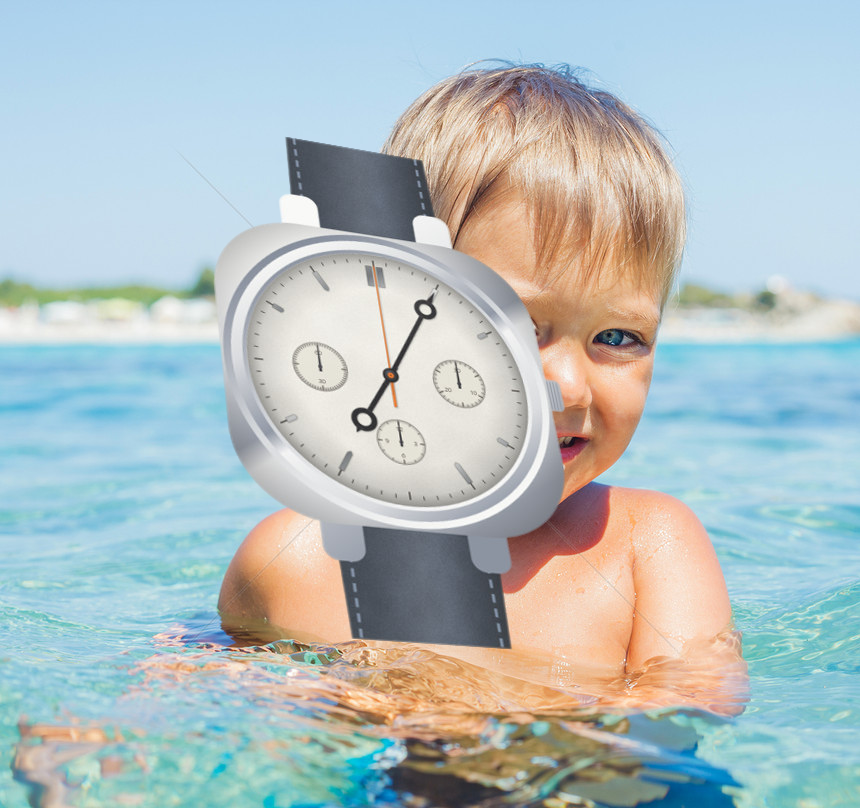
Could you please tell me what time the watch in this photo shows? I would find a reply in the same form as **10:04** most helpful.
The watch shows **7:05**
